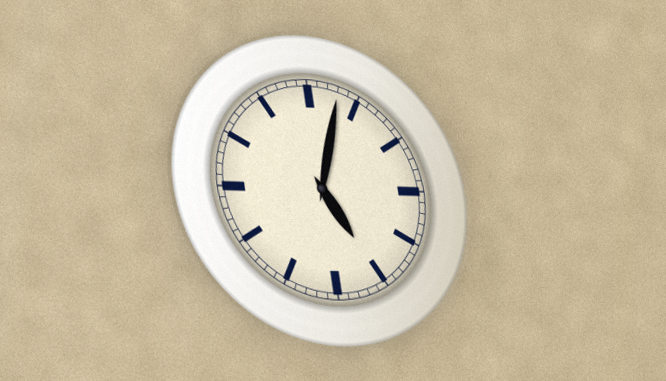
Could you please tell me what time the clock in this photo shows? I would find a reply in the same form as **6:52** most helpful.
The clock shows **5:03**
